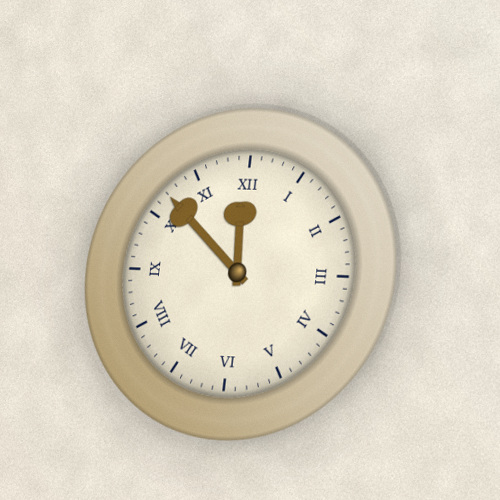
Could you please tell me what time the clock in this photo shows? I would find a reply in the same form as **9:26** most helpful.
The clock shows **11:52**
